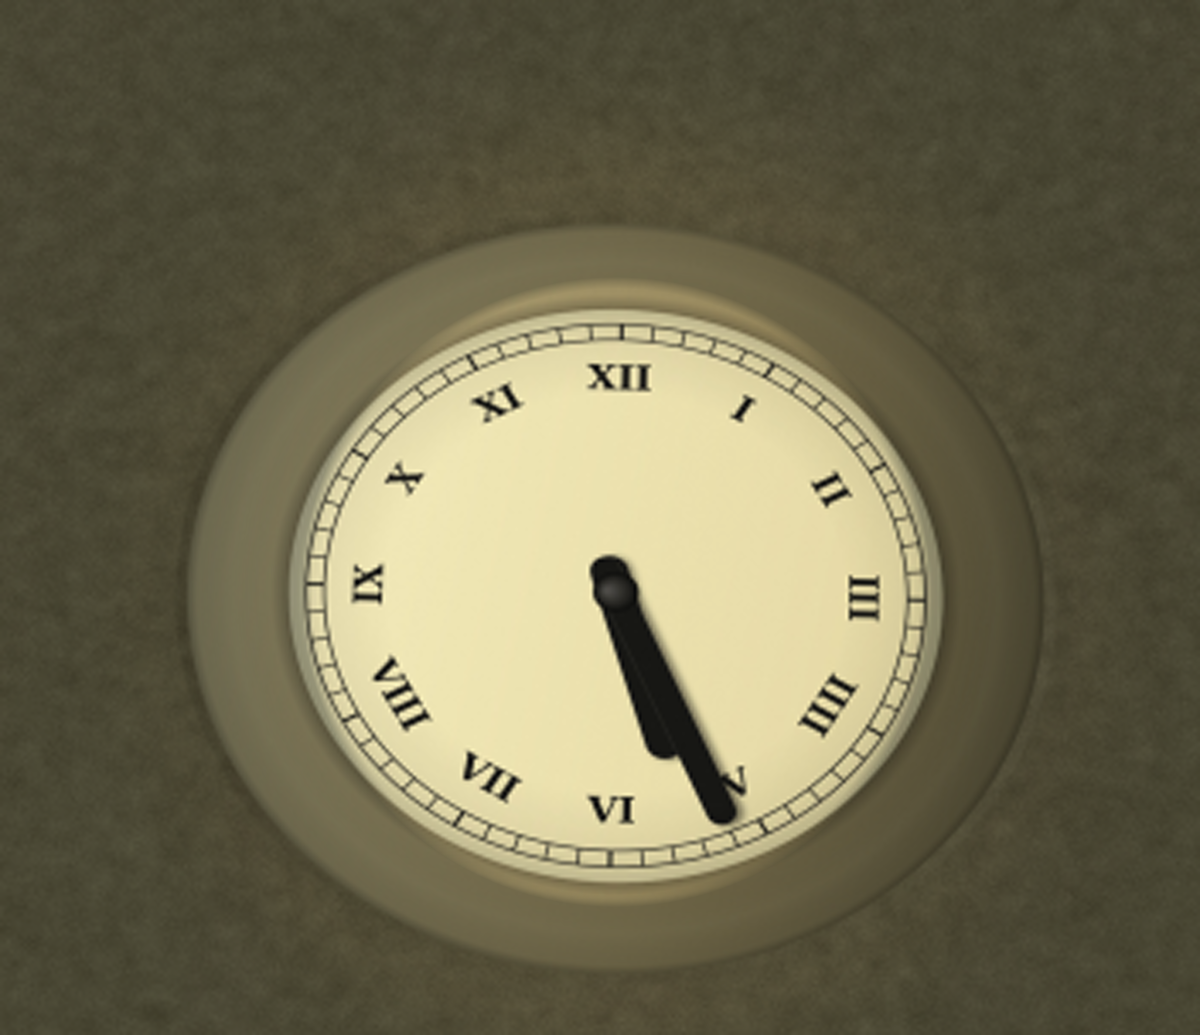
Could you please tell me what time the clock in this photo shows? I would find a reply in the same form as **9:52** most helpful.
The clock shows **5:26**
